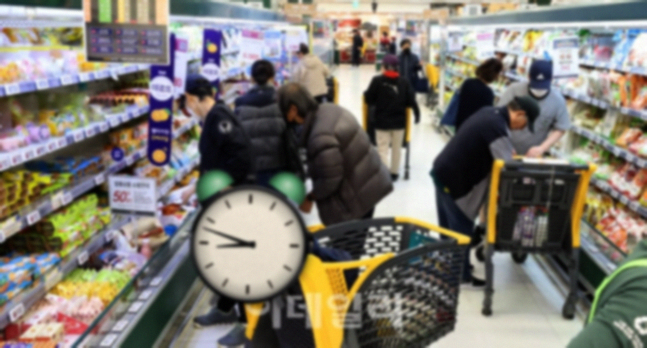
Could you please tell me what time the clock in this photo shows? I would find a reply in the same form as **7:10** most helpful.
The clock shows **8:48**
